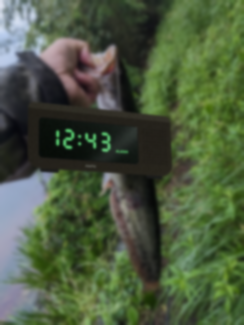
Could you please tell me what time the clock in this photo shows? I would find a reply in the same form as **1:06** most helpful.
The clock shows **12:43**
